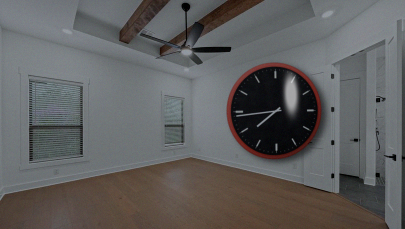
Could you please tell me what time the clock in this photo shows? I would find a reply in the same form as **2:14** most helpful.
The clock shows **7:44**
